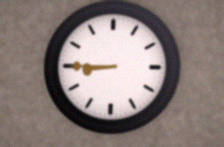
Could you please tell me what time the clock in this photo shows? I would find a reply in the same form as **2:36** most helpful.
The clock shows **8:45**
